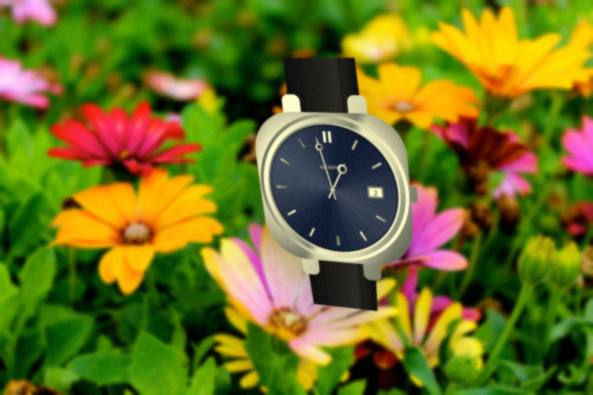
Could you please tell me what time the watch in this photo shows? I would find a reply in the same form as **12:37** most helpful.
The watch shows **12:58**
